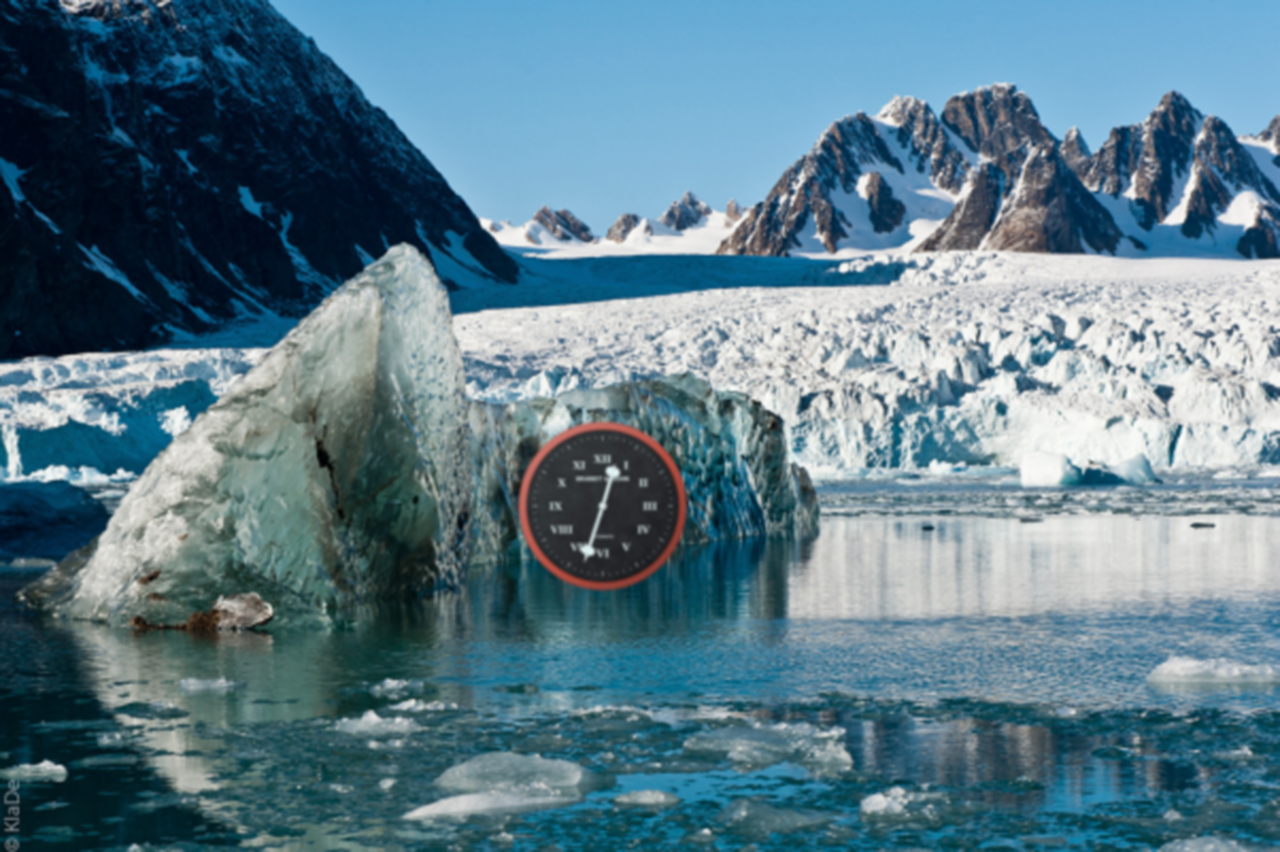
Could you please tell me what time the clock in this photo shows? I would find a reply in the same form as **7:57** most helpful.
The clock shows **12:33**
